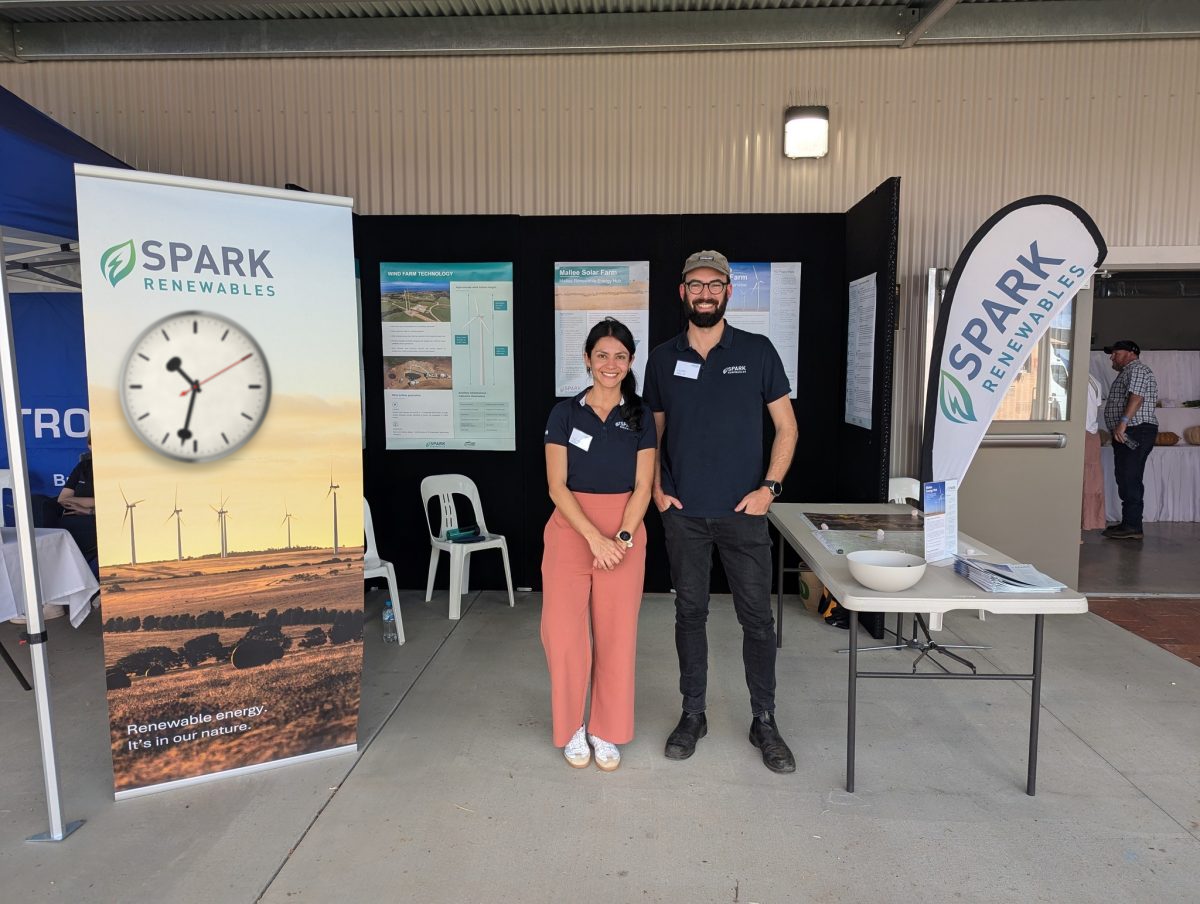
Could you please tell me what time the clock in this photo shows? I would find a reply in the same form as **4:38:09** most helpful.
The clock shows **10:32:10**
